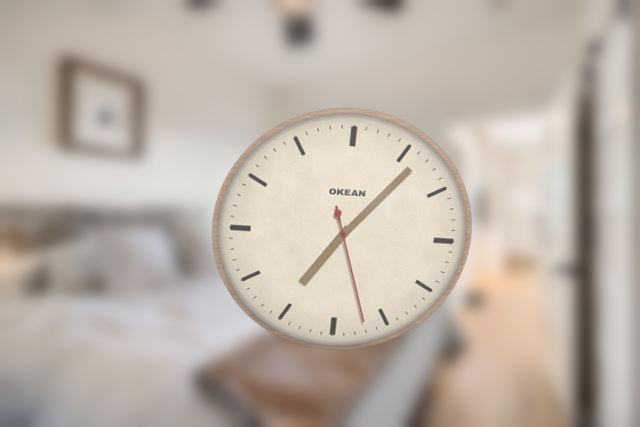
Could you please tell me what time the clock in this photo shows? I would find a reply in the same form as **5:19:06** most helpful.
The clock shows **7:06:27**
